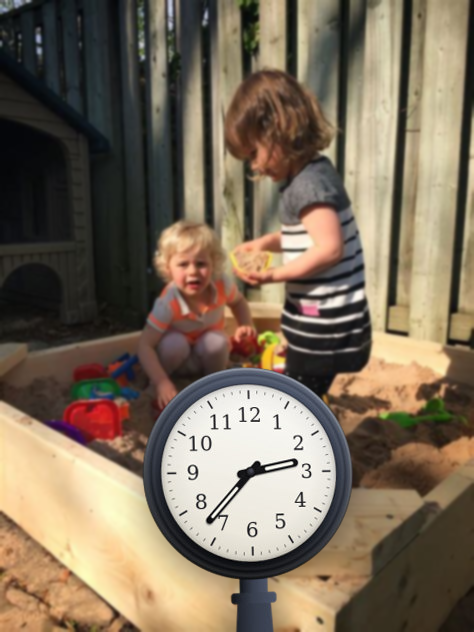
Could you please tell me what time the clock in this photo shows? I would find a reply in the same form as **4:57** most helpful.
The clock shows **2:37**
